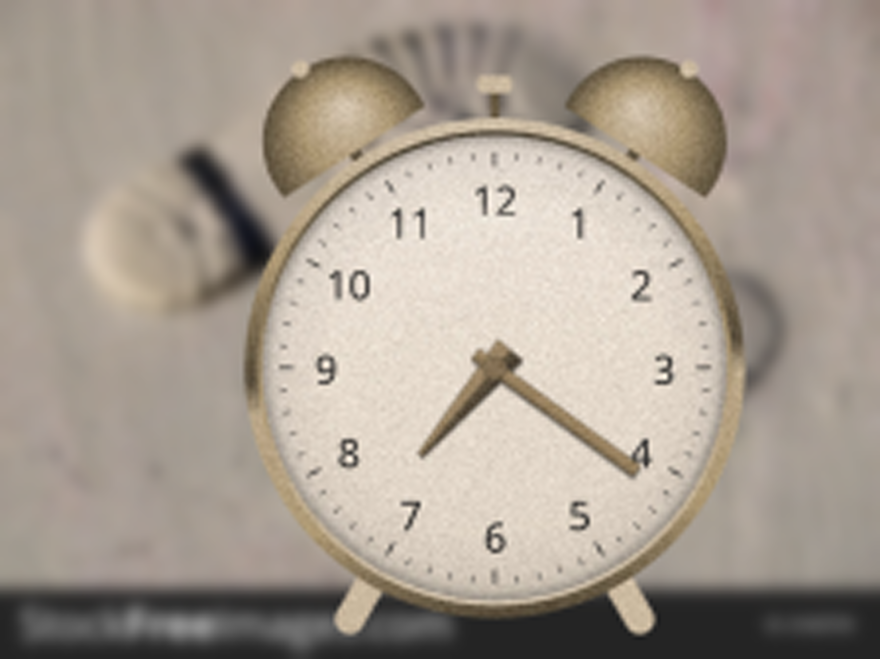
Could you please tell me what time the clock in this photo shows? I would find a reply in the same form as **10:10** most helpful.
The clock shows **7:21**
